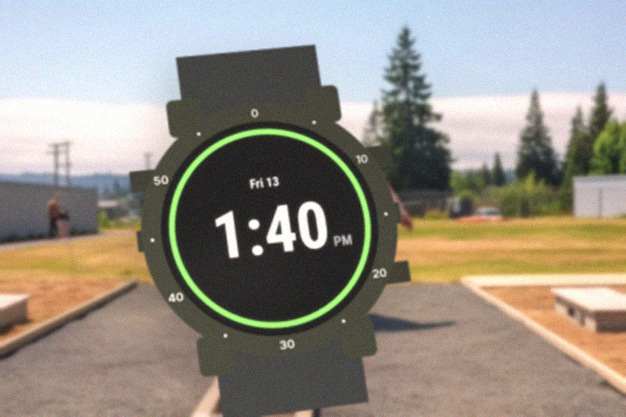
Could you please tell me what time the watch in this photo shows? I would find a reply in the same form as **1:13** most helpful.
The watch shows **1:40**
